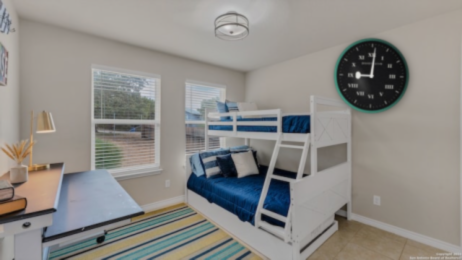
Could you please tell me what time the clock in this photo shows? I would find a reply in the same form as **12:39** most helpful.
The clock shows **9:01**
